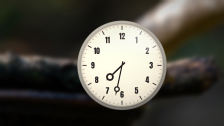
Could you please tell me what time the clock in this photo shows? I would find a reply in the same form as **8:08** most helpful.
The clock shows **7:32**
